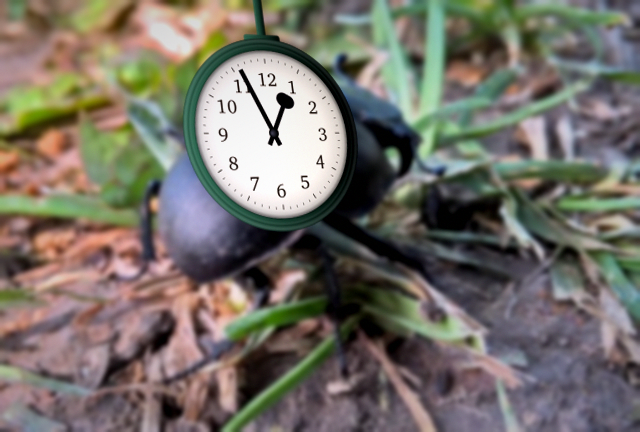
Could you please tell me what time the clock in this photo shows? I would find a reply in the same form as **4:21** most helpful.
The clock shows **12:56**
